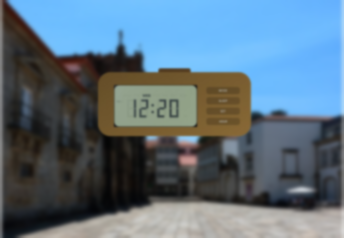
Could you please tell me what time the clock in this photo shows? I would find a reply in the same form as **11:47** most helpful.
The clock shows **12:20**
